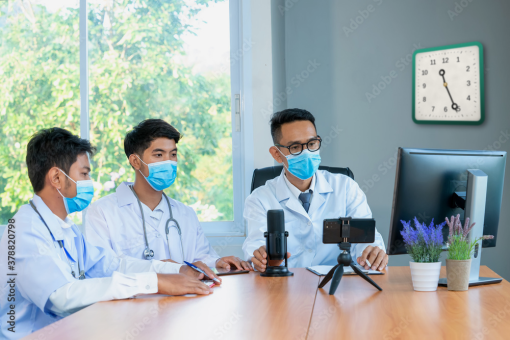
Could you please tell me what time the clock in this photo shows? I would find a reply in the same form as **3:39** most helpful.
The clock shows **11:26**
